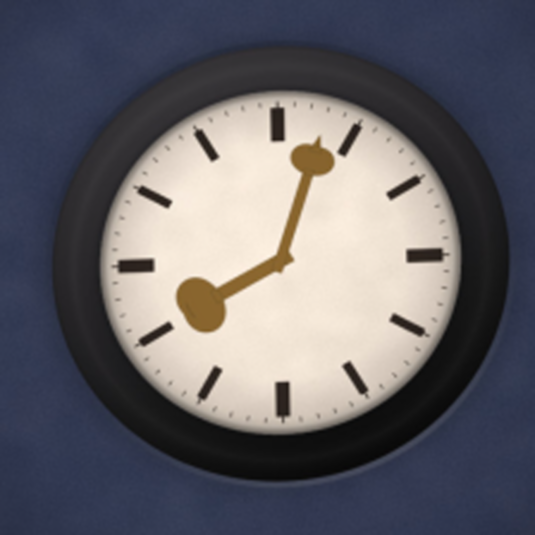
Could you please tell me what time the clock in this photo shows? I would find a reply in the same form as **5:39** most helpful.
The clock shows **8:03**
